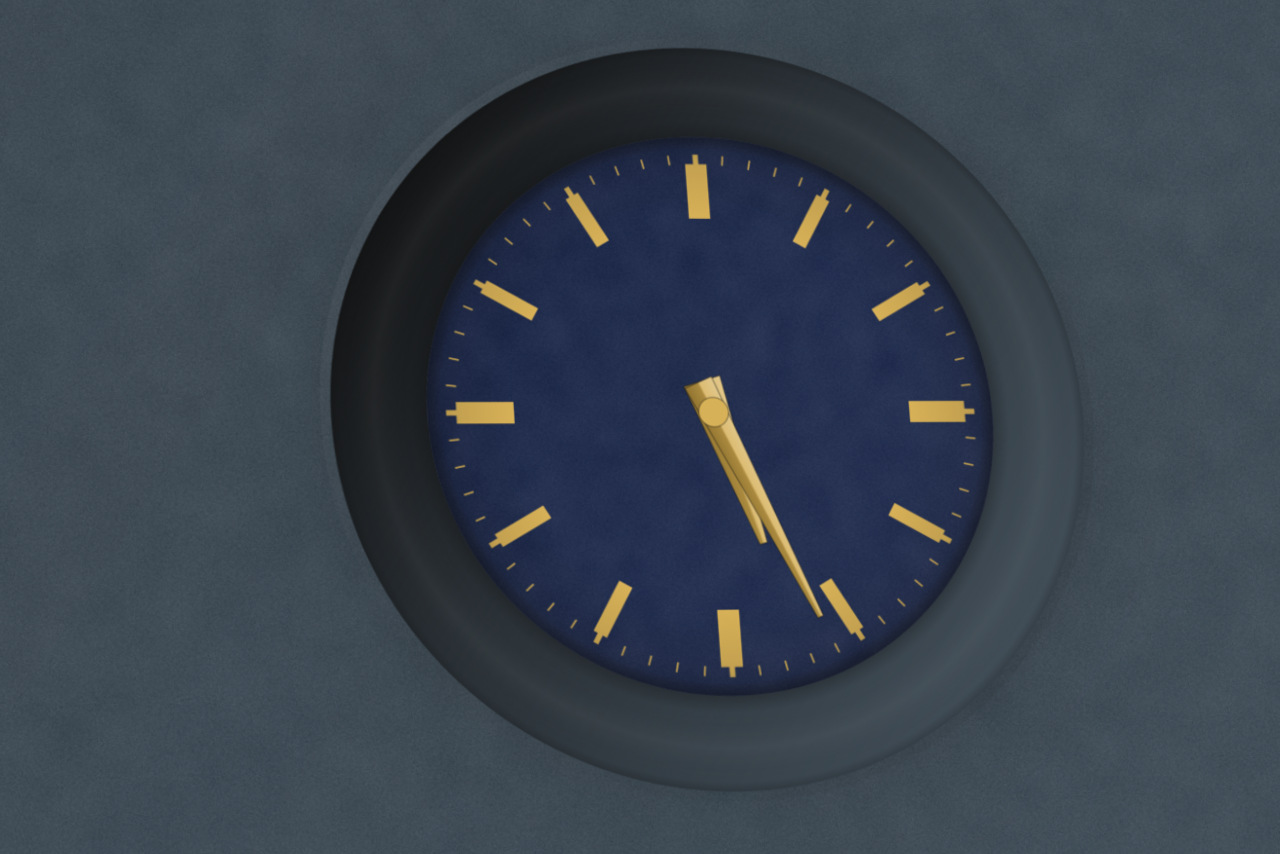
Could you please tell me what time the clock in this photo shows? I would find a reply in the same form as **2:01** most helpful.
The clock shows **5:26**
